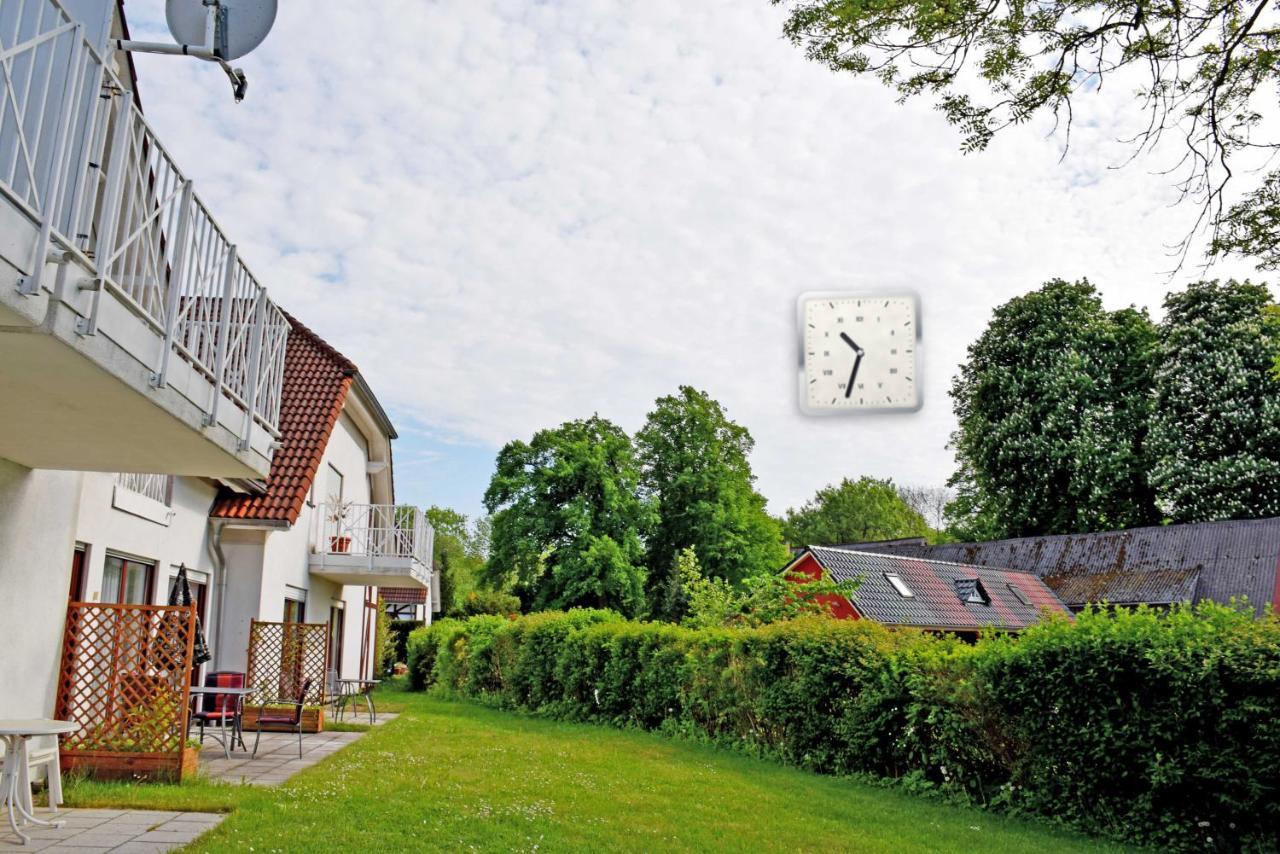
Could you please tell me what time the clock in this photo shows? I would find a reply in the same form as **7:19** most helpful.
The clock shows **10:33**
